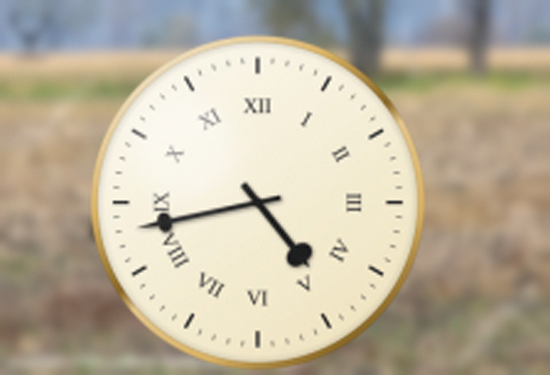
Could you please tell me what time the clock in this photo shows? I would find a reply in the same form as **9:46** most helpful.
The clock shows **4:43**
